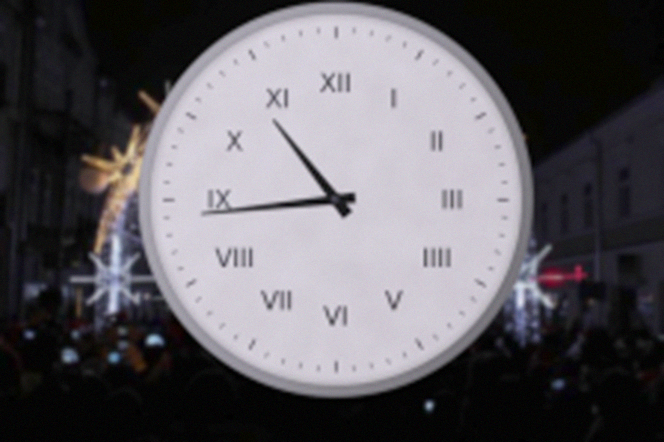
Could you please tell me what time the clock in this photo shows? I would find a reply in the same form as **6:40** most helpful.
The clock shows **10:44**
